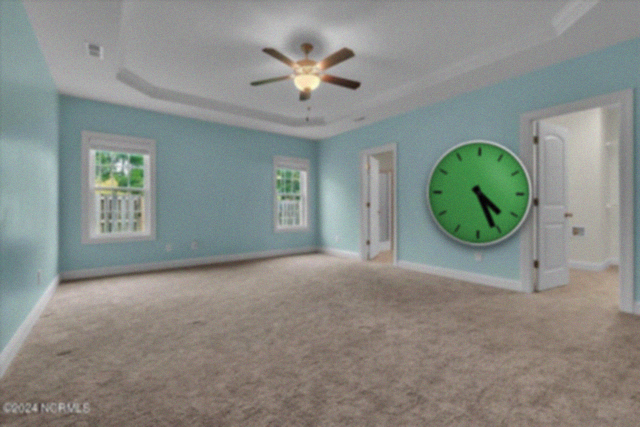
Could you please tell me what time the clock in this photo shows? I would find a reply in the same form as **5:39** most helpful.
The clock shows **4:26**
